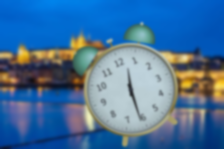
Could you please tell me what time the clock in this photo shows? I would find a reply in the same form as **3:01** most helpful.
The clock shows **12:31**
